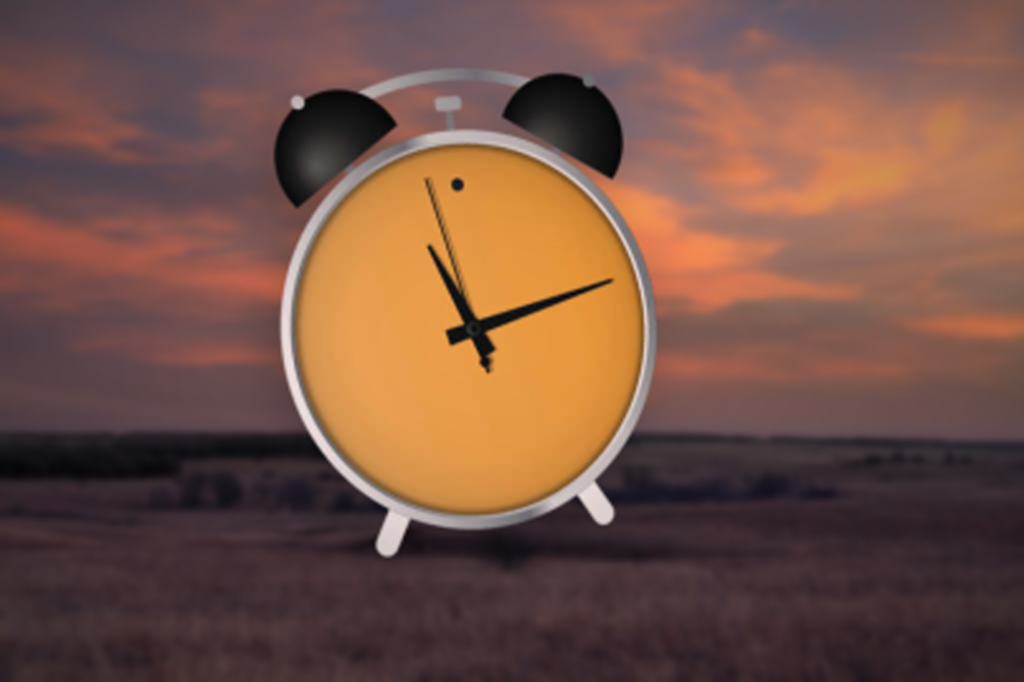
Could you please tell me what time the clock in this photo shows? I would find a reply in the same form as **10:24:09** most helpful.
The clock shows **11:12:58**
